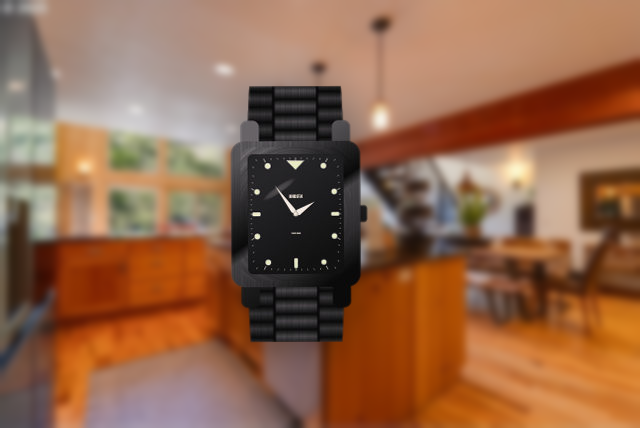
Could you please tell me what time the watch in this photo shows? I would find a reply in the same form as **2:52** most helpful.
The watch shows **1:54**
